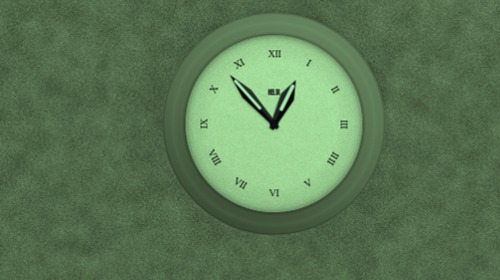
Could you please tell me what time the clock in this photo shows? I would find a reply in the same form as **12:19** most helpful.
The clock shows **12:53**
